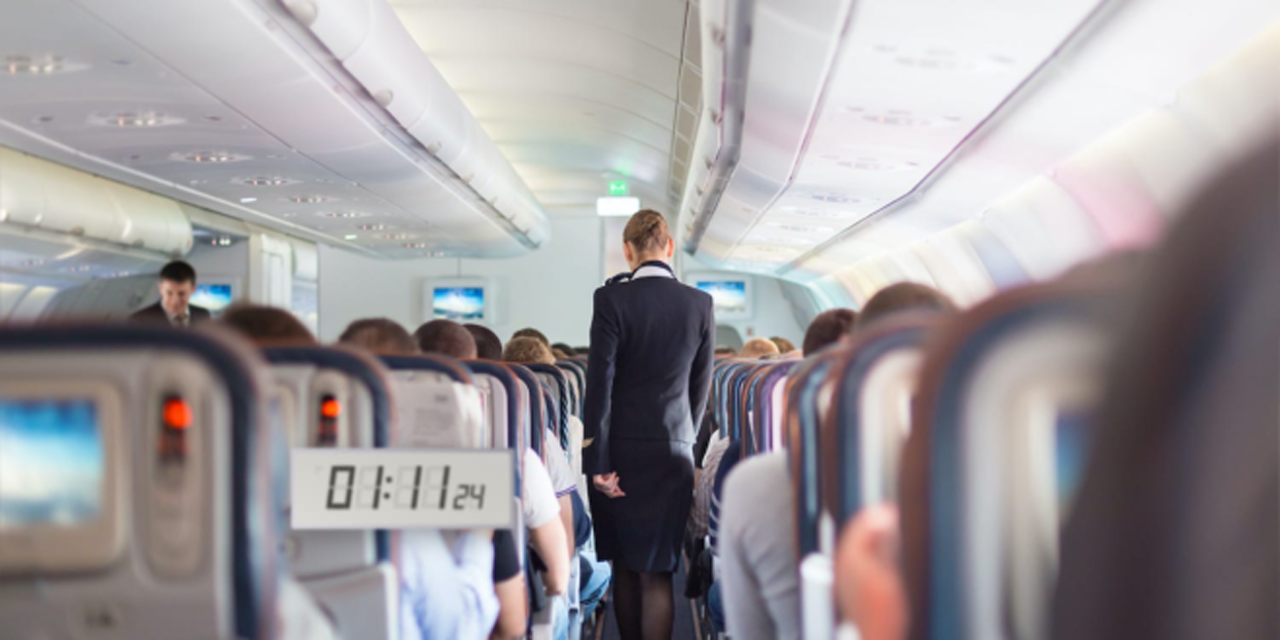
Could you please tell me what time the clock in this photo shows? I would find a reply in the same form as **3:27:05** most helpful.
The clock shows **1:11:24**
